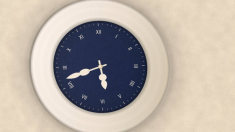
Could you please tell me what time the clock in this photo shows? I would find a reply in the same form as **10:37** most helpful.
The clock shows **5:42**
